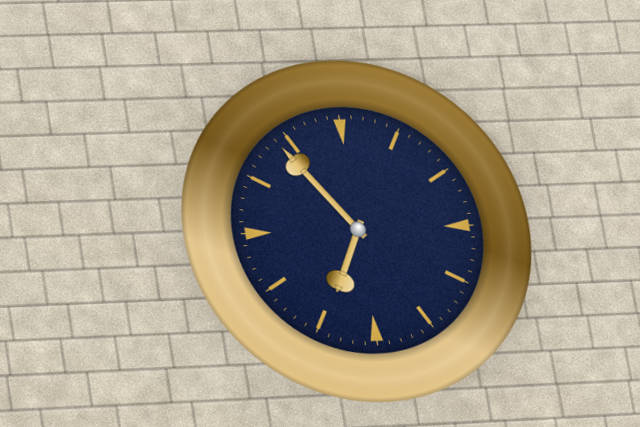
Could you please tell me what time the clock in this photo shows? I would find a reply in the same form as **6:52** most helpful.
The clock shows **6:54**
